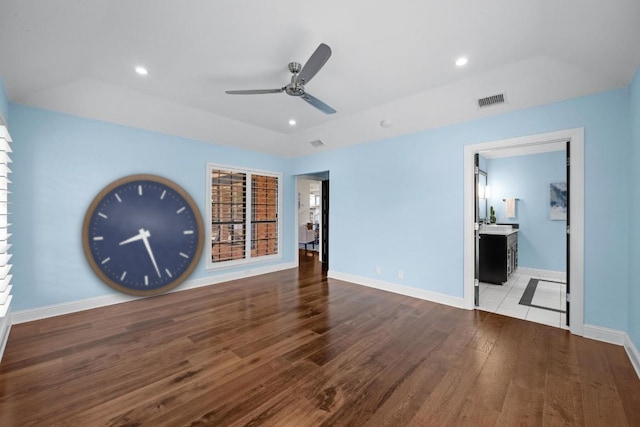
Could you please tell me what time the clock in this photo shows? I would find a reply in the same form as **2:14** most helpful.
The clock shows **8:27**
